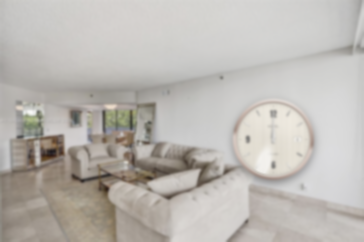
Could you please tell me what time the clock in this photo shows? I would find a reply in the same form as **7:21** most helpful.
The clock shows **12:00**
